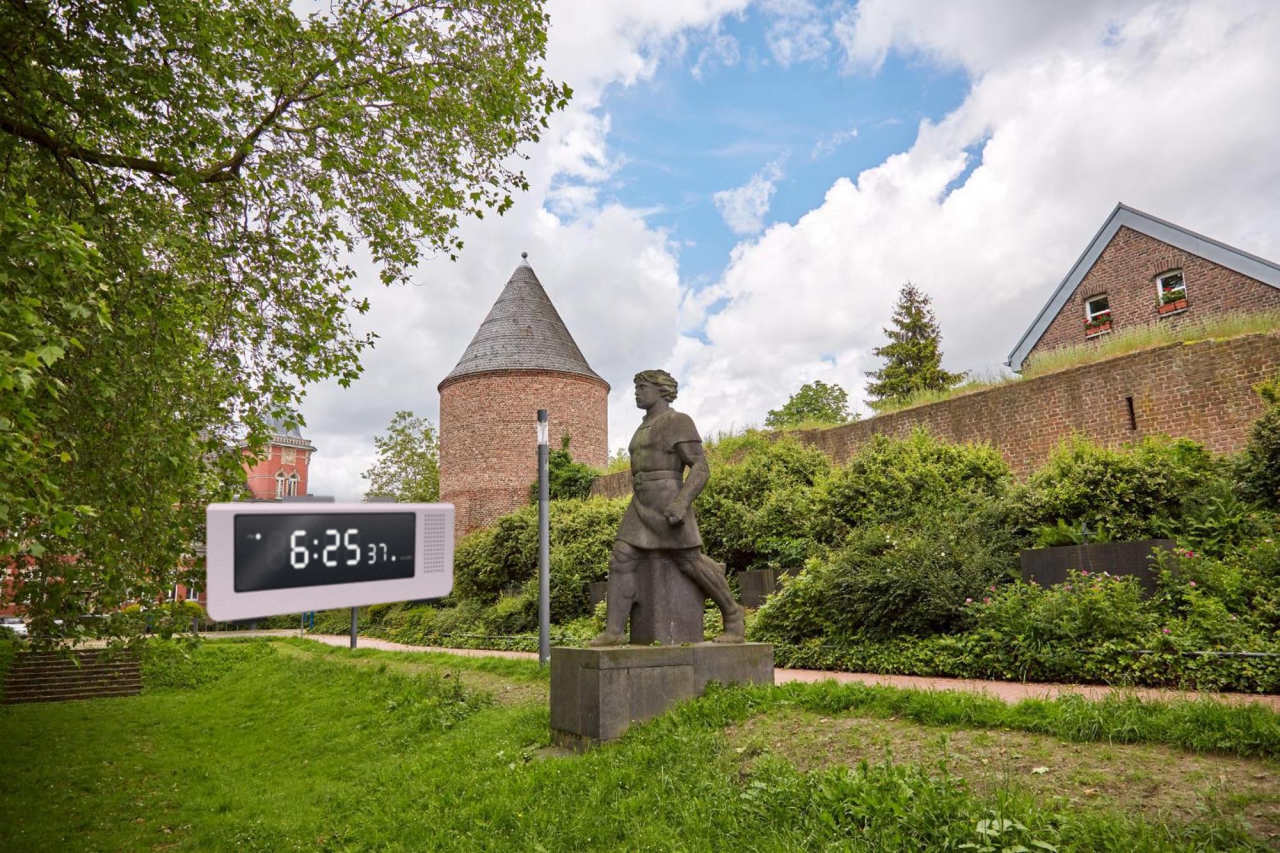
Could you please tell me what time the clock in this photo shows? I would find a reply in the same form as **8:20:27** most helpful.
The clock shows **6:25:37**
